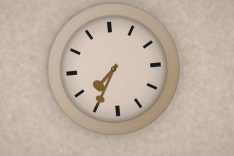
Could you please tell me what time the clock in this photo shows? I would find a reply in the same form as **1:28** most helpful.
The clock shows **7:35**
